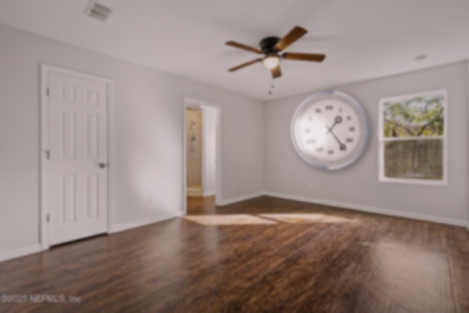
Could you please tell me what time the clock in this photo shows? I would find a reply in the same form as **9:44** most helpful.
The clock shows **1:24**
